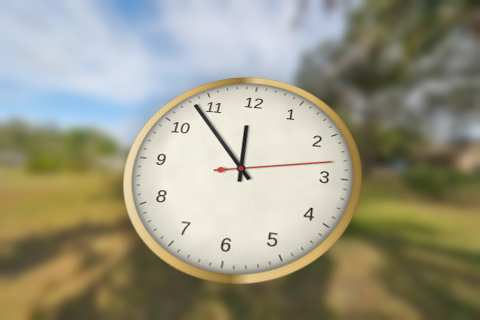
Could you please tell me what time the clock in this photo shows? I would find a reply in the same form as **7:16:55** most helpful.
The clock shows **11:53:13**
